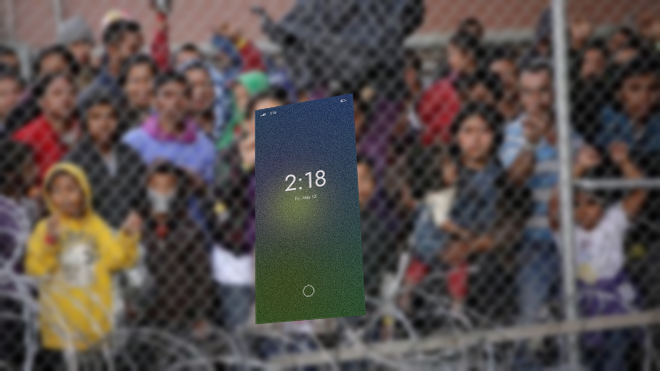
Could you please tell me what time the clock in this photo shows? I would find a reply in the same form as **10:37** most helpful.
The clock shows **2:18**
